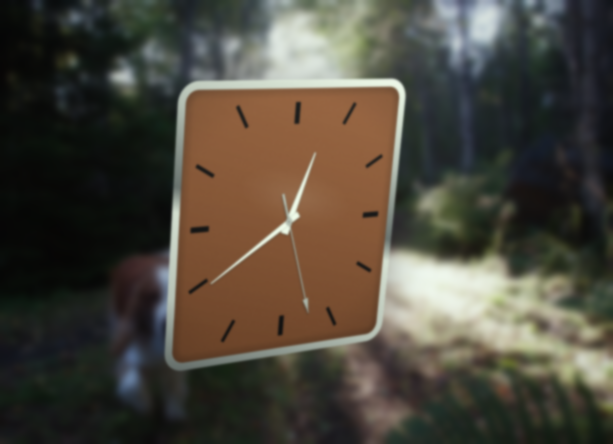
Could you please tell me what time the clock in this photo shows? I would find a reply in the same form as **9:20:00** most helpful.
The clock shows **12:39:27**
